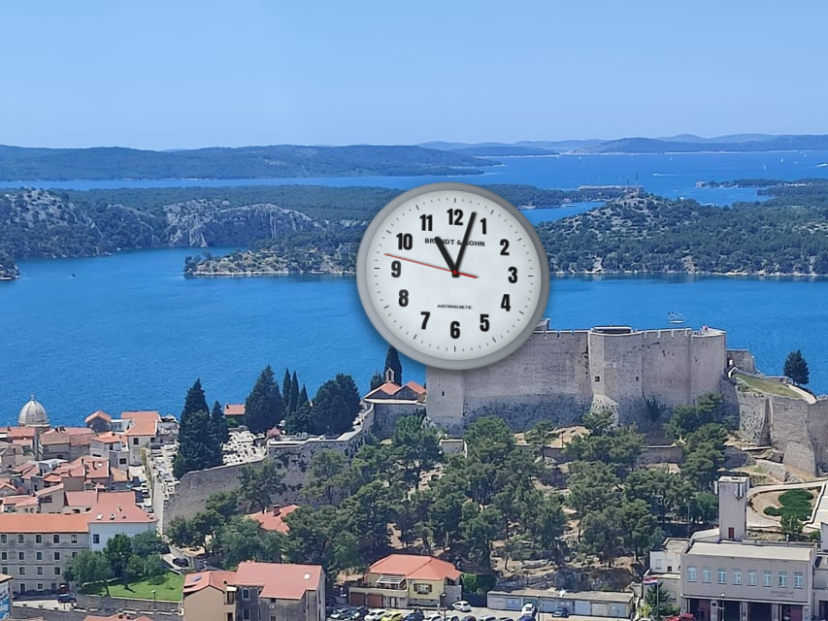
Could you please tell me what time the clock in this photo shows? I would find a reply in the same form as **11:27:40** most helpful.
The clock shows **11:02:47**
